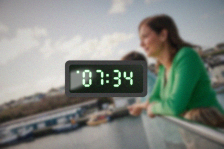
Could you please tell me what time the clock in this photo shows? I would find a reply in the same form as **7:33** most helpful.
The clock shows **7:34**
